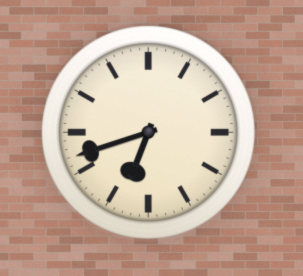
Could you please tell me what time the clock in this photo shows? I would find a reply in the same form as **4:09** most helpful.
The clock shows **6:42**
